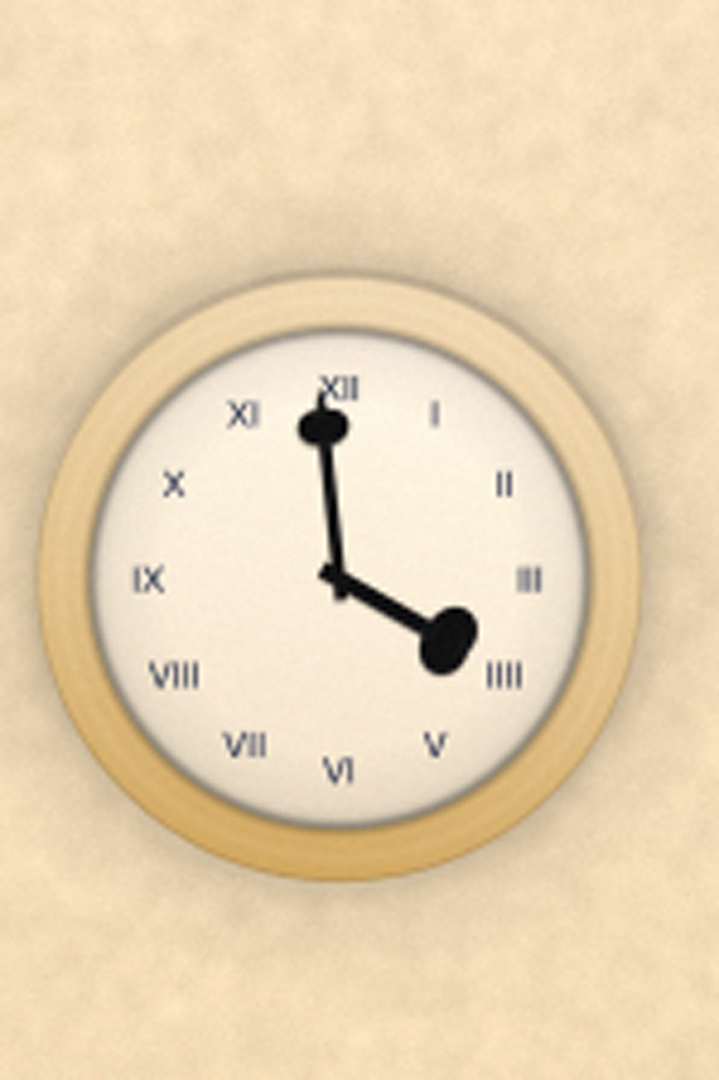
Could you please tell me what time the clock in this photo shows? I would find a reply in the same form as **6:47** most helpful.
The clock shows **3:59**
